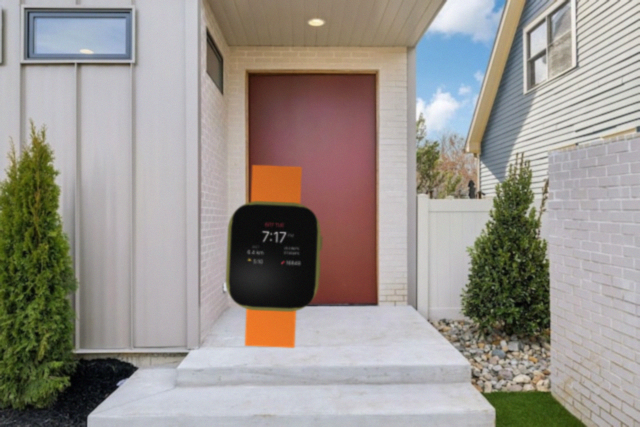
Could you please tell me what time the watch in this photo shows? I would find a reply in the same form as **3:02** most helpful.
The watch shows **7:17**
